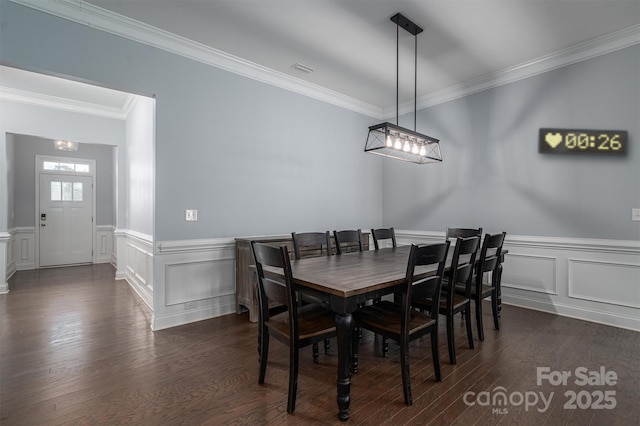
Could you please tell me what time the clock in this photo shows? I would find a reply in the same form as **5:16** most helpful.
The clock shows **0:26**
